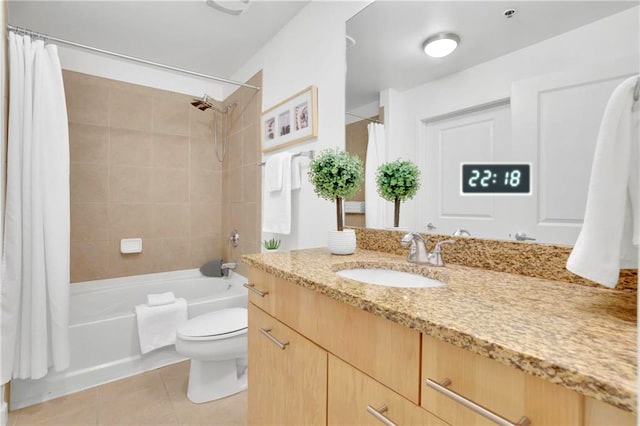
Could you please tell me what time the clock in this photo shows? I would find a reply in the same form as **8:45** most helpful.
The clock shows **22:18**
